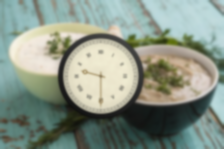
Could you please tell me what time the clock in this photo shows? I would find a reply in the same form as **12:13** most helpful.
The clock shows **9:30**
